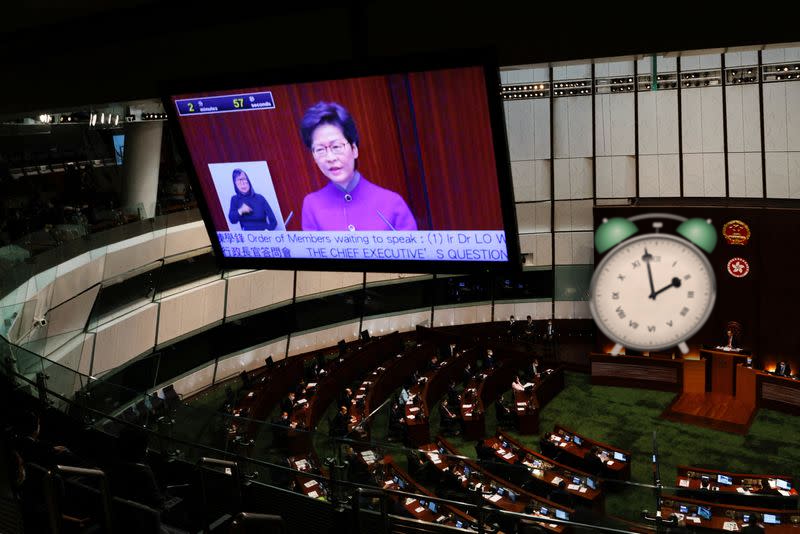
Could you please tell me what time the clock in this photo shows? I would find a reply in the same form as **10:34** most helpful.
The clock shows **1:58**
